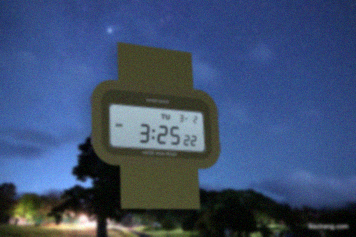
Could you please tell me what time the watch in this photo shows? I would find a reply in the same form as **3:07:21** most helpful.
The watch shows **3:25:22**
